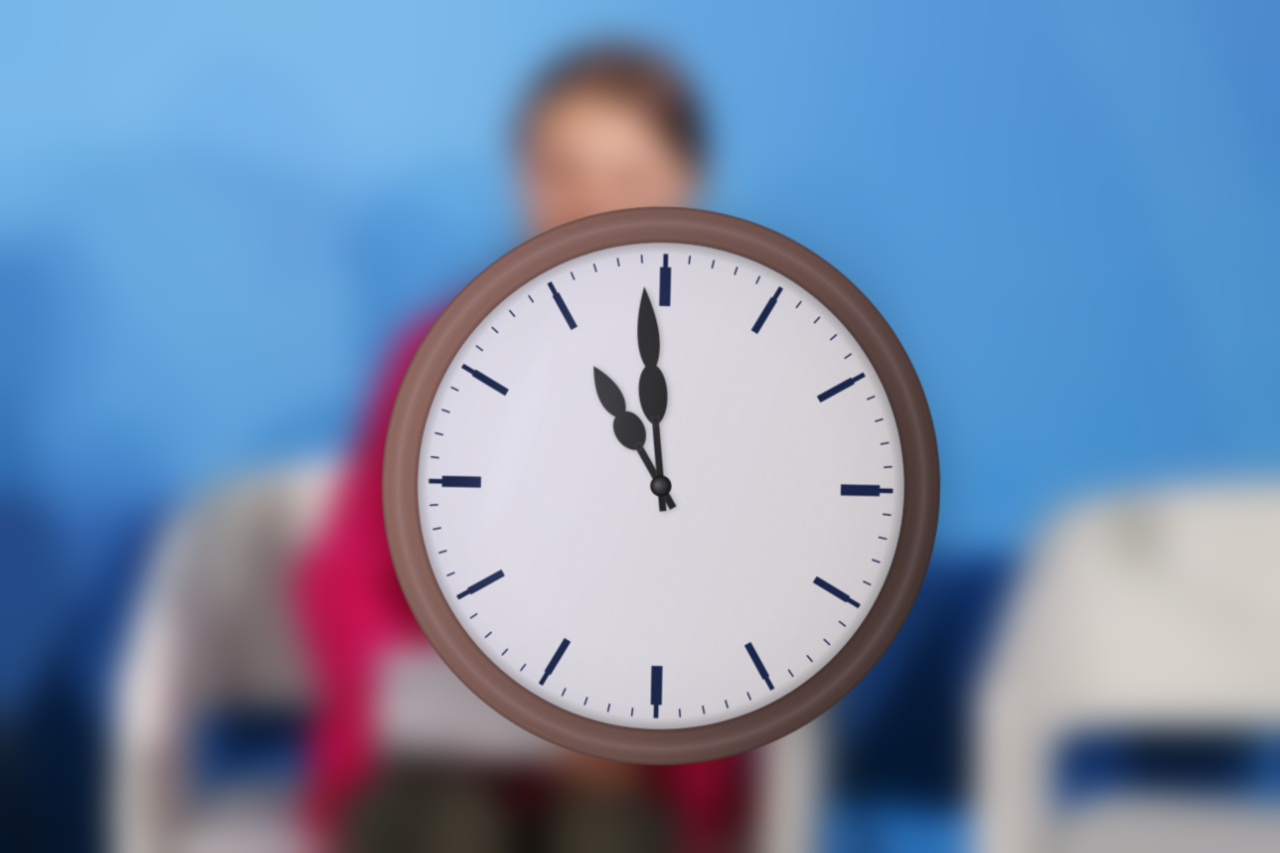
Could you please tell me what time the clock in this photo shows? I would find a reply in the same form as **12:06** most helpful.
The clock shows **10:59**
